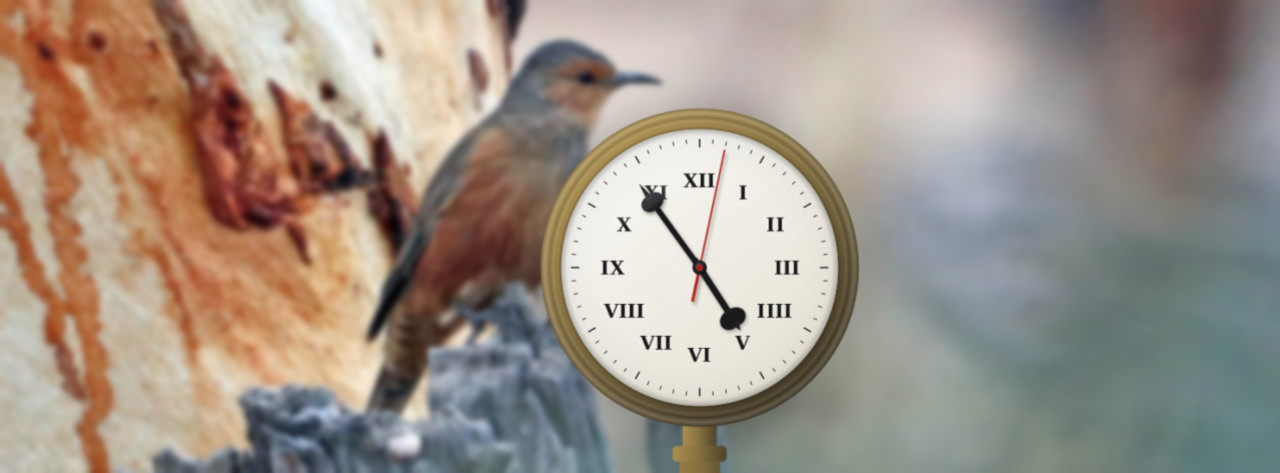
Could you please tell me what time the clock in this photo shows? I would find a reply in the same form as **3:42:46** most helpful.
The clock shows **4:54:02**
